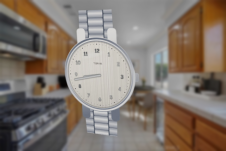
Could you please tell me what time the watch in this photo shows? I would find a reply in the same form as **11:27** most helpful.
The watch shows **8:43**
